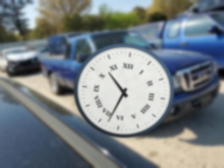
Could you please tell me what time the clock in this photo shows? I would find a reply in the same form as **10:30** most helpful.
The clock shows **10:33**
